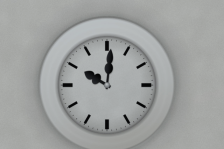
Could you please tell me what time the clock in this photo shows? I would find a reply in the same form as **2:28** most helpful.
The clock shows **10:01**
